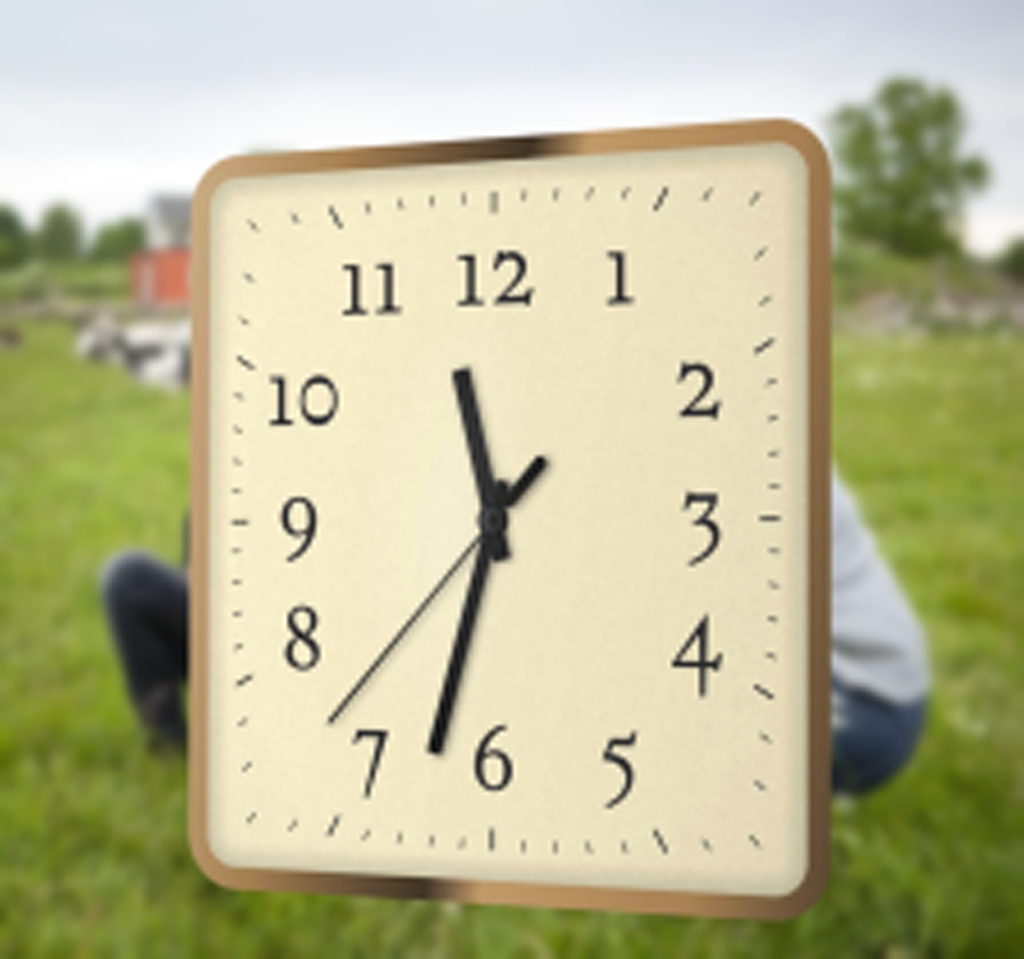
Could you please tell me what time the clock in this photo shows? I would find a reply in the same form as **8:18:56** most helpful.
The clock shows **11:32:37**
